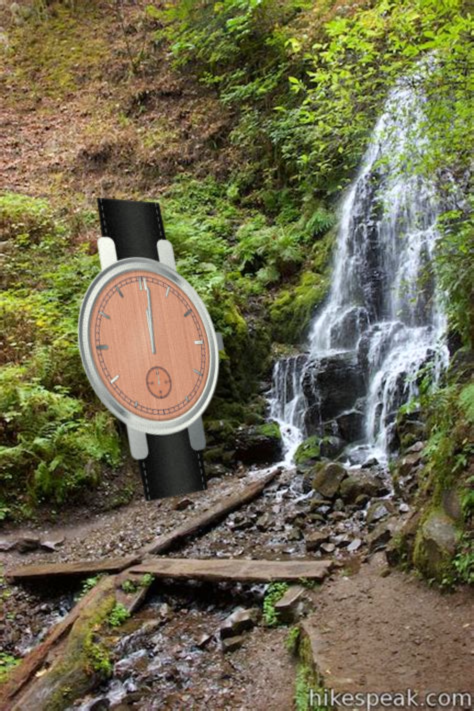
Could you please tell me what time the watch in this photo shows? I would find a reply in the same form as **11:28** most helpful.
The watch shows **12:01**
